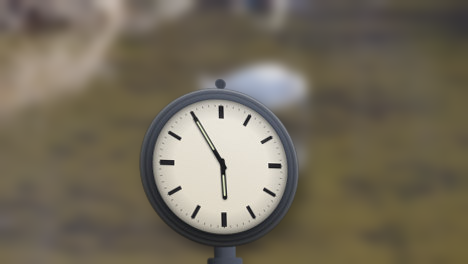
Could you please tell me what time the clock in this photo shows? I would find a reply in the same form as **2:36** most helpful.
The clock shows **5:55**
